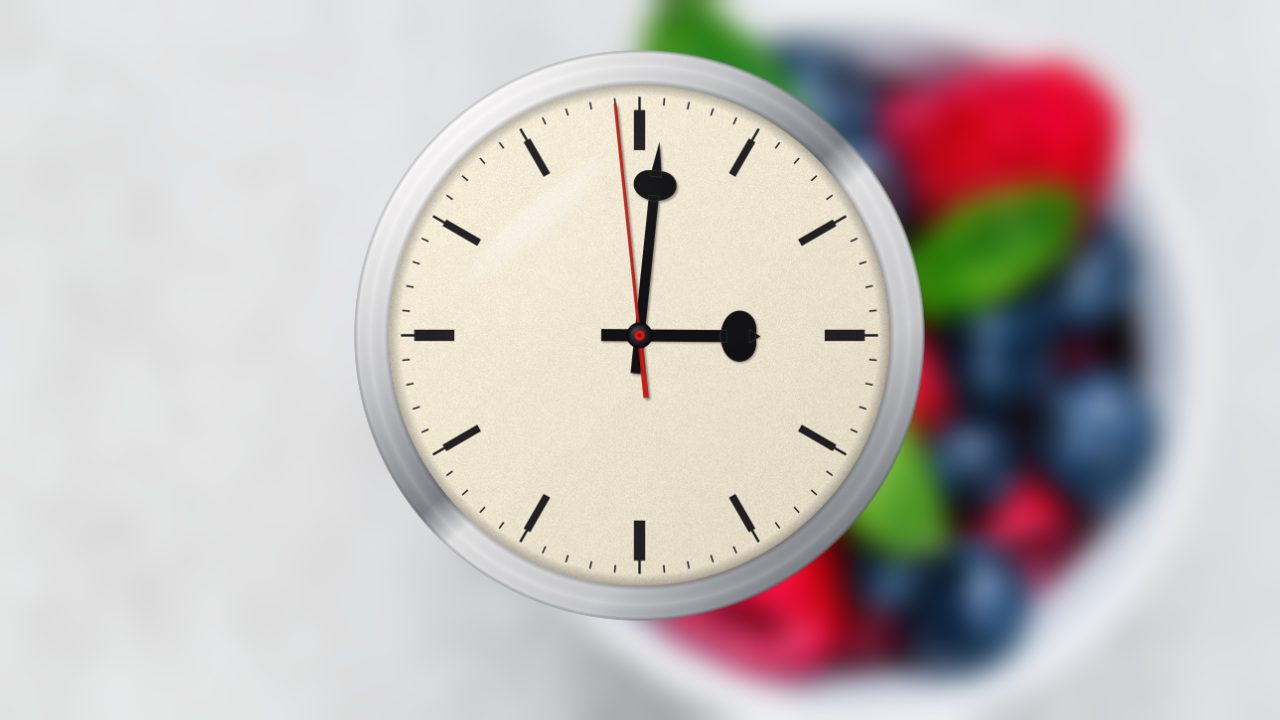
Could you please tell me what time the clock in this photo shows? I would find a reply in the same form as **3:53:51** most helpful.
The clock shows **3:00:59**
